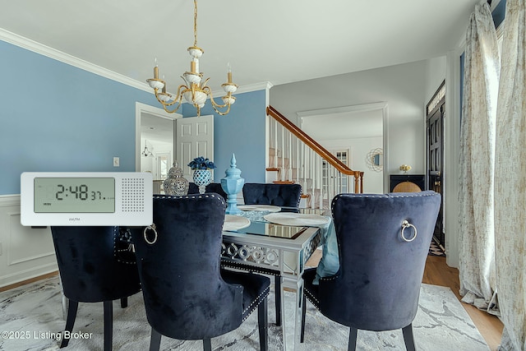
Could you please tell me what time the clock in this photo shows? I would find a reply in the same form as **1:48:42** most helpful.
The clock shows **2:48:37**
